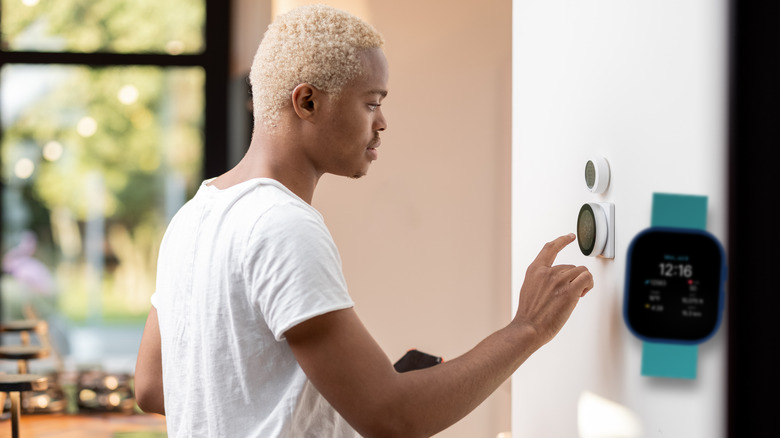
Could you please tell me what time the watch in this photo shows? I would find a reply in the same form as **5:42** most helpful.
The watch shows **12:16**
